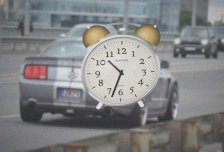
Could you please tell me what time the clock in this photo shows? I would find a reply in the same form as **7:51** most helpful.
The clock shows **10:33**
